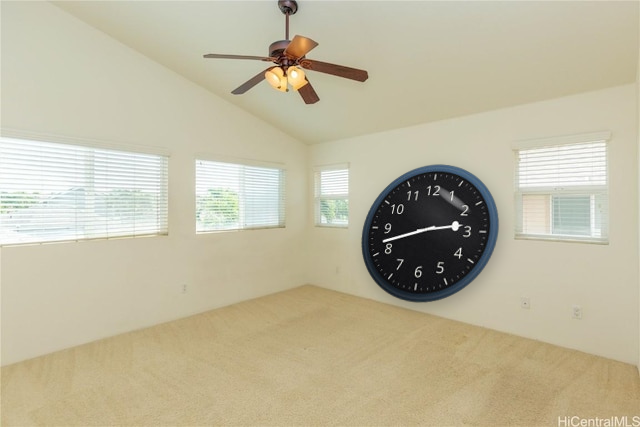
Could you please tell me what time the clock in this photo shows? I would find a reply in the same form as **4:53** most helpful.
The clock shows **2:42**
